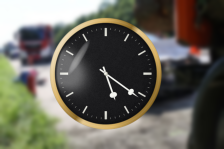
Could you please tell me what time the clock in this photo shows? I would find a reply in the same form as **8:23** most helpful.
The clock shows **5:21**
